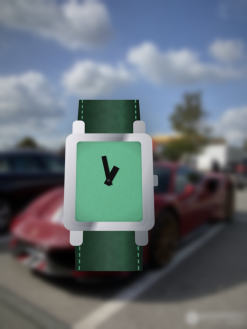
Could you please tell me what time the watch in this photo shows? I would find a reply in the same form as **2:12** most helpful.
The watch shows **12:58**
